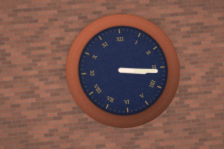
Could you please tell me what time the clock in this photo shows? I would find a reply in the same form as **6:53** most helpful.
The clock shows **3:16**
